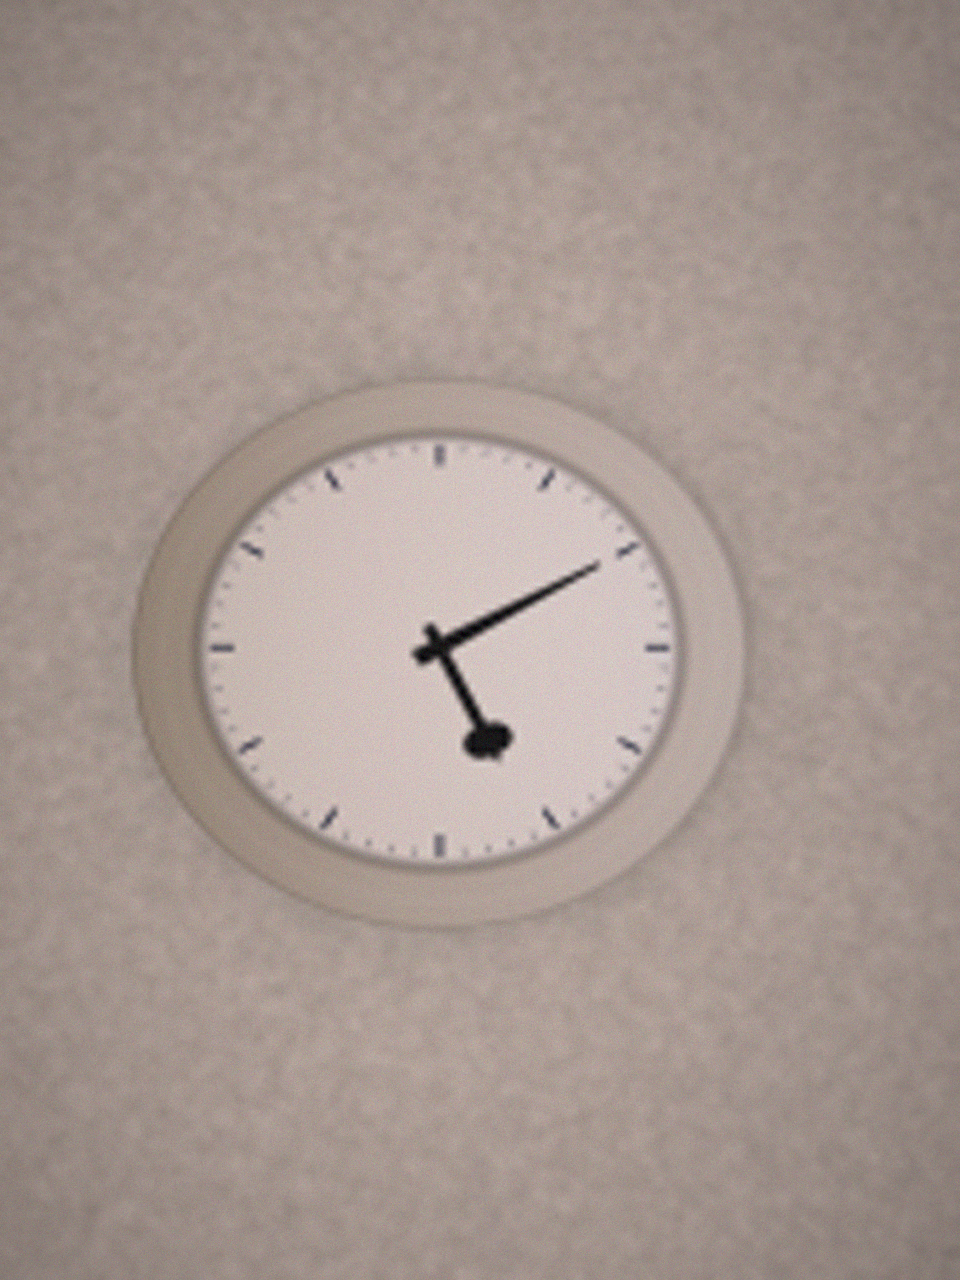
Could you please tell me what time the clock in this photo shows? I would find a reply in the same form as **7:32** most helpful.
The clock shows **5:10**
